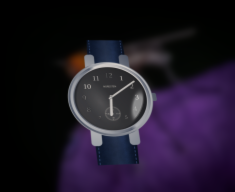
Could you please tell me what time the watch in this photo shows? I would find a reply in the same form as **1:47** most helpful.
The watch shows **6:09**
